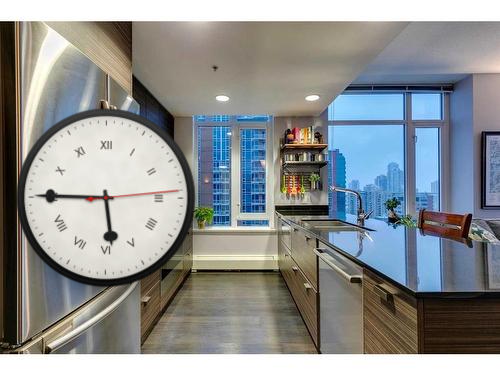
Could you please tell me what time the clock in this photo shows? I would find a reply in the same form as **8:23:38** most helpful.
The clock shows **5:45:14**
